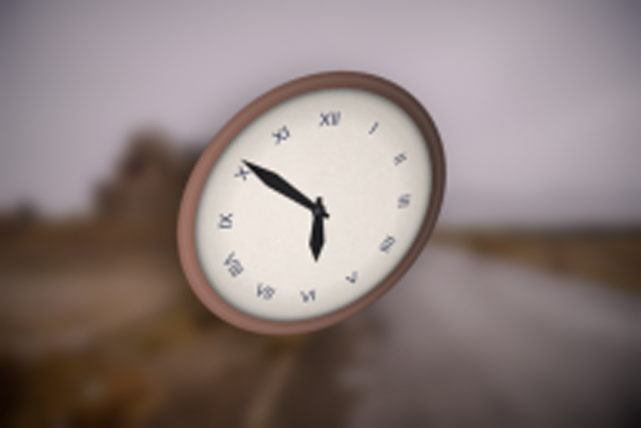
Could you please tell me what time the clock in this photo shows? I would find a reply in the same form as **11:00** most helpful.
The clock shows **5:51**
